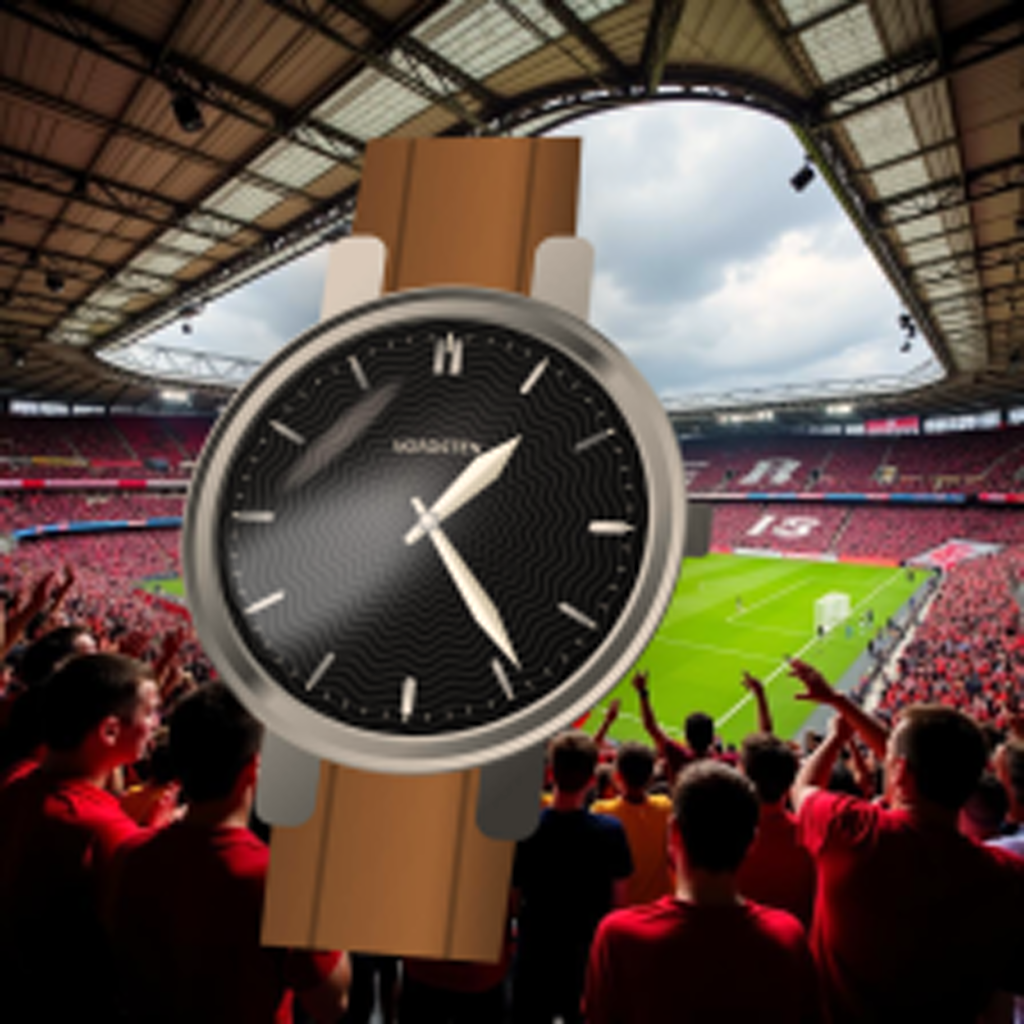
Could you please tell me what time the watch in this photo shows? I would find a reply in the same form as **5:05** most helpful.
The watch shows **1:24**
